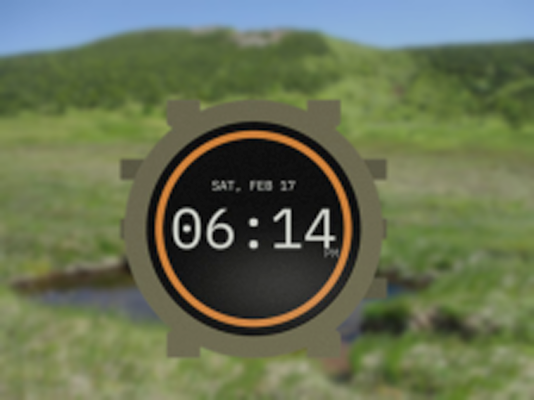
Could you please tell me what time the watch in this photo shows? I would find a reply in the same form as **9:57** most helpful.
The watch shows **6:14**
